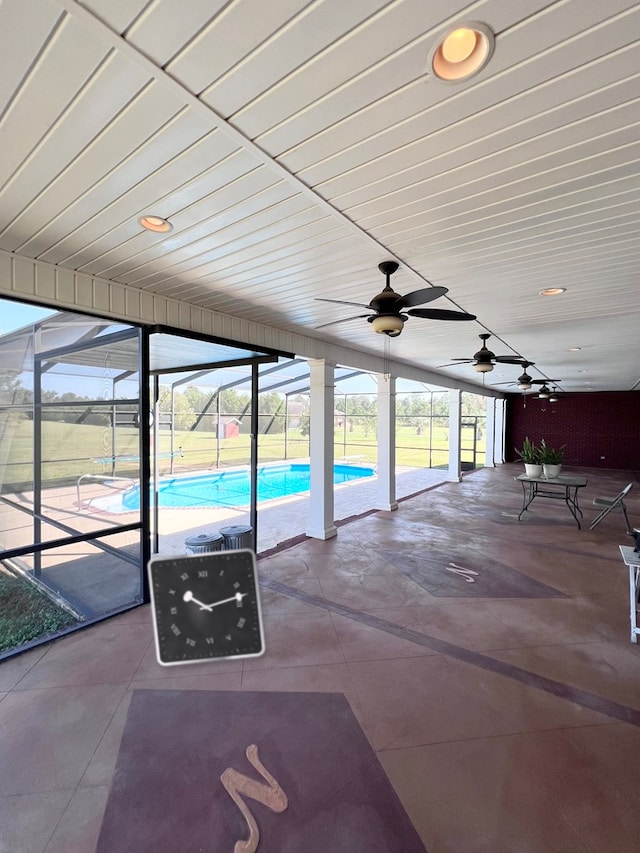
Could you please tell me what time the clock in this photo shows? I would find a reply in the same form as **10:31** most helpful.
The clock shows **10:13**
